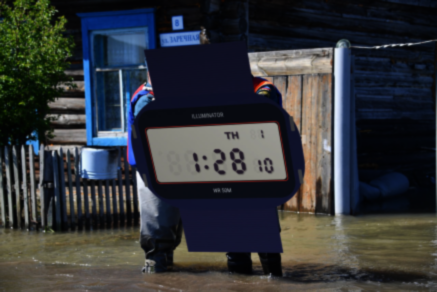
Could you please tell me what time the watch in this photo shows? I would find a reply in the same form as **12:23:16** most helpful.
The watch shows **1:28:10**
